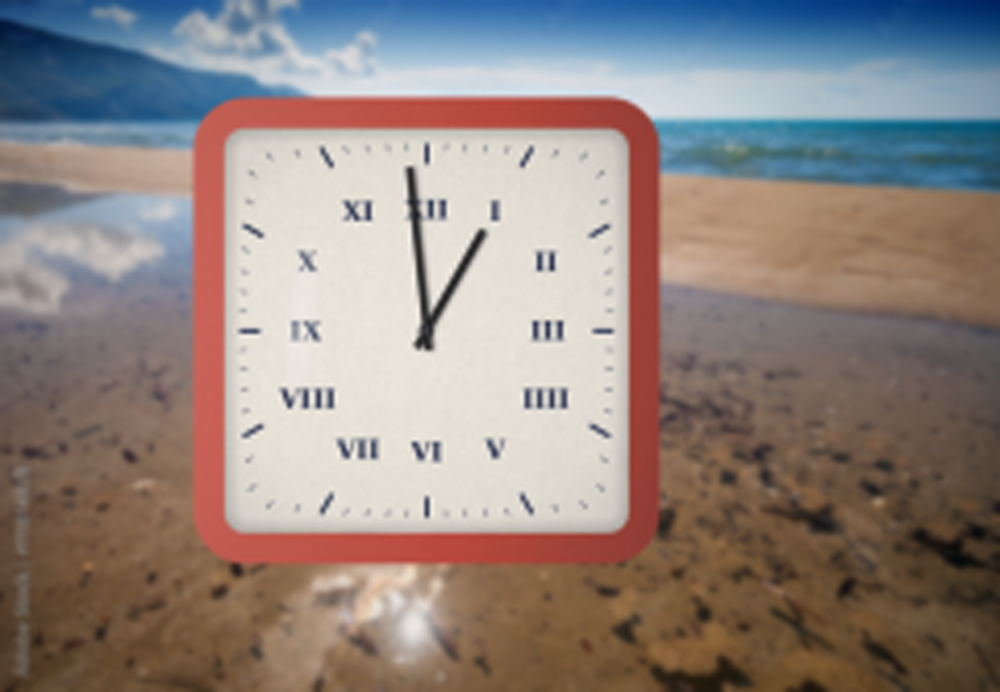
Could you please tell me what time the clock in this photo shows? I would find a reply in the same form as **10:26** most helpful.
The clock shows **12:59**
